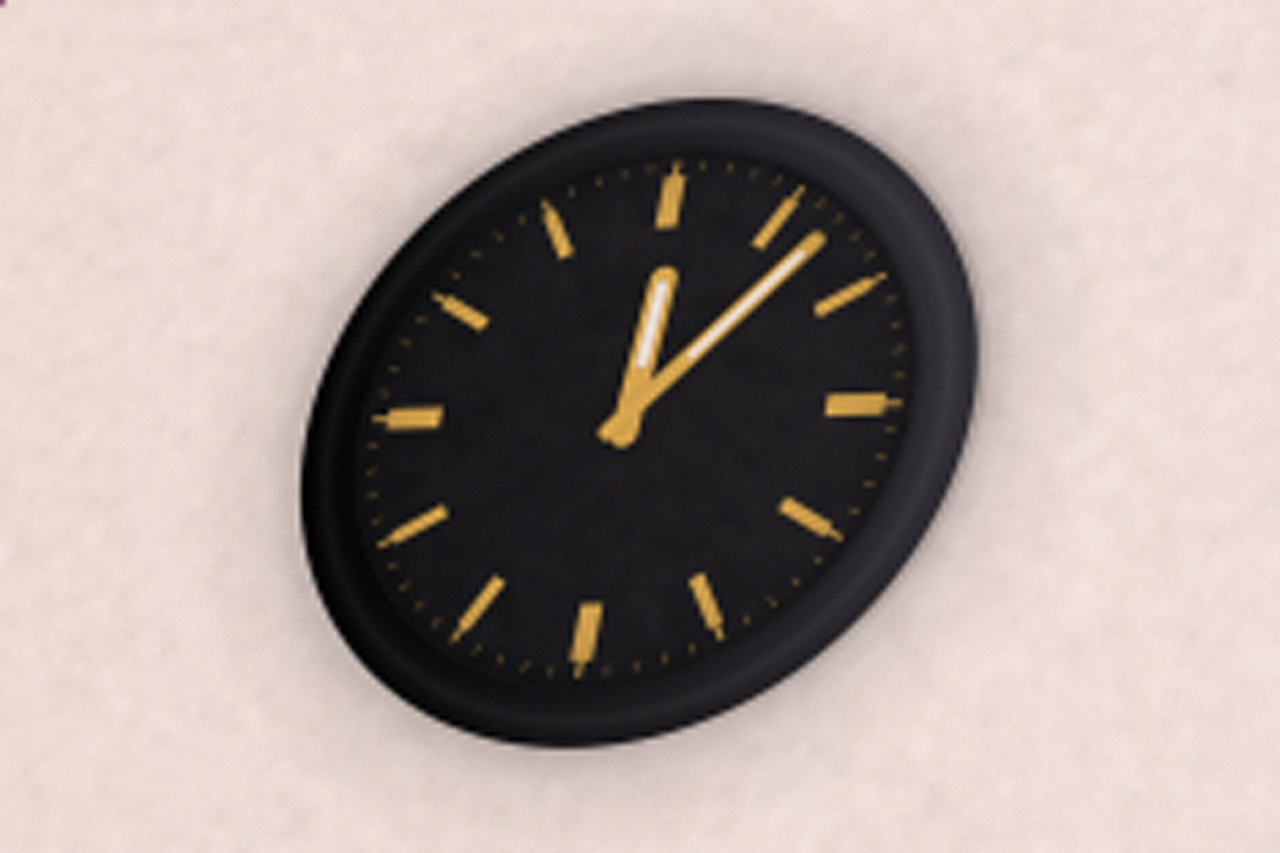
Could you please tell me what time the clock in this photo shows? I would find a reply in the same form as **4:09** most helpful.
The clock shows **12:07**
